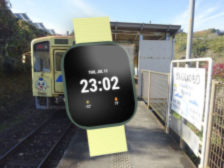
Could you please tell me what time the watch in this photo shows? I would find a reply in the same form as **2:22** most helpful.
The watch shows **23:02**
